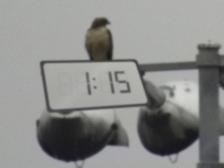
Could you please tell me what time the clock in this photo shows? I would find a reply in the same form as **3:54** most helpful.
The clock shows **1:15**
